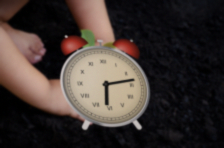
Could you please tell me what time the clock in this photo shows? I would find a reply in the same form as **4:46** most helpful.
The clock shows **6:13**
